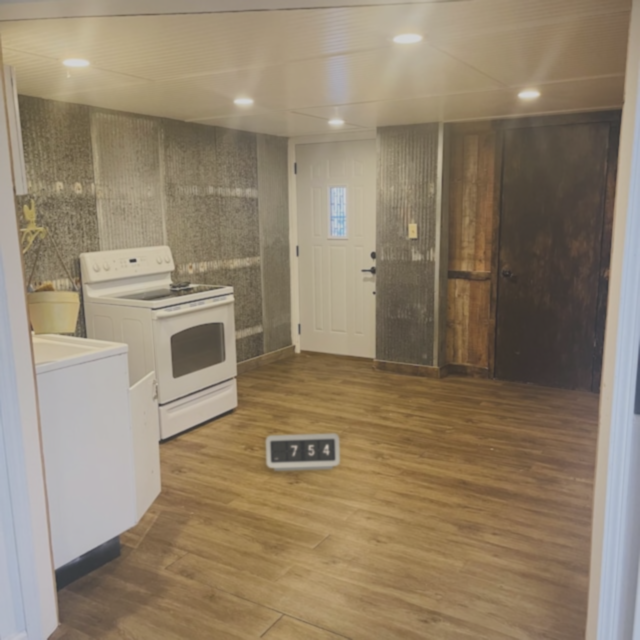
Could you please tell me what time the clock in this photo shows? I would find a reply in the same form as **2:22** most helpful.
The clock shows **7:54**
